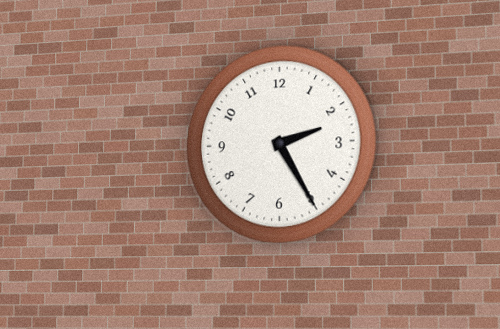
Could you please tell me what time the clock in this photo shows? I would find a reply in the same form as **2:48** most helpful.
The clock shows **2:25**
